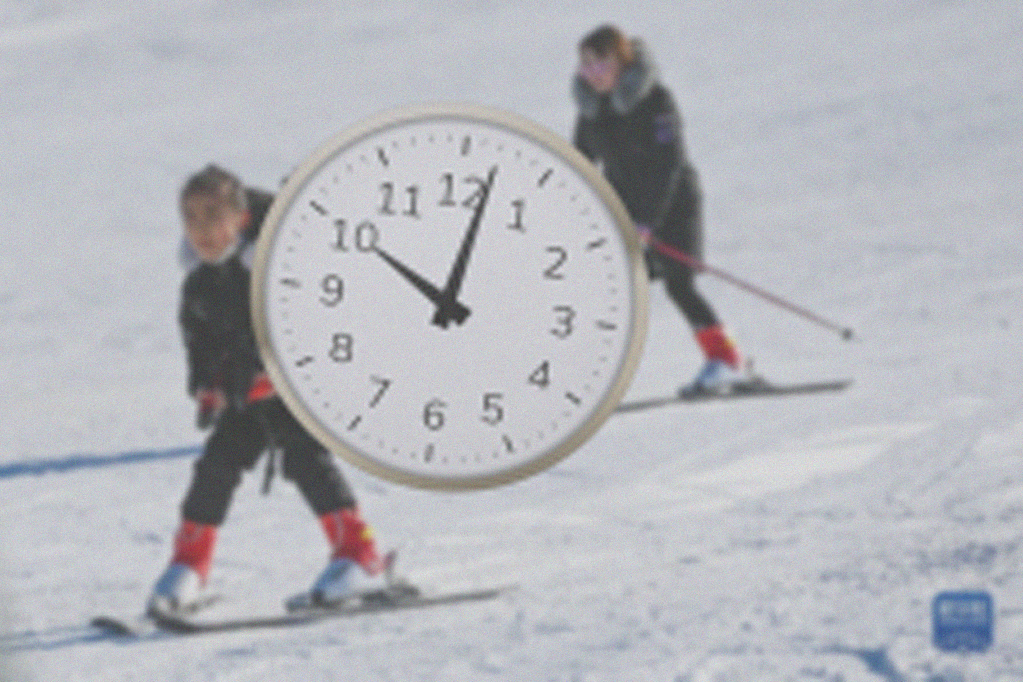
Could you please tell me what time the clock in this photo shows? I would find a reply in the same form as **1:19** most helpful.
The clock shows **10:02**
